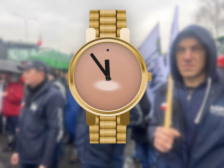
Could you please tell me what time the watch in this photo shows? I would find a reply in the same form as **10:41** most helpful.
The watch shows **11:54**
